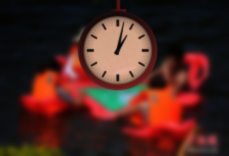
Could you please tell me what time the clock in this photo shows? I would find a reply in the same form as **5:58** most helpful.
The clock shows **1:02**
